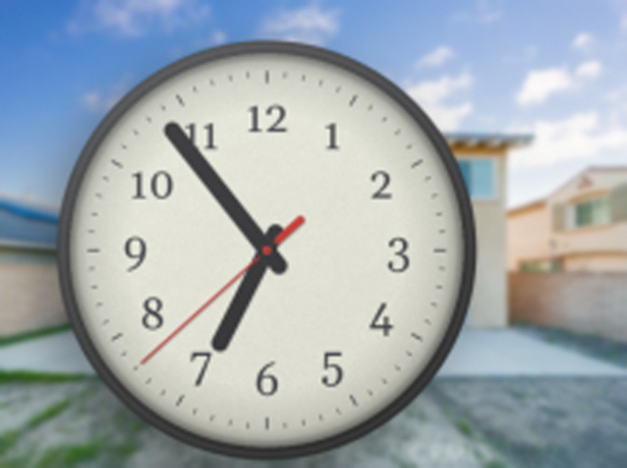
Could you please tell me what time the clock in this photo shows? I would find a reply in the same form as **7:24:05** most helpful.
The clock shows **6:53:38**
